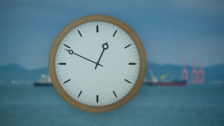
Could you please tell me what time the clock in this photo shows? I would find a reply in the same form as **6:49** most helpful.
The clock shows **12:49**
